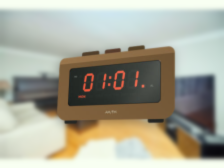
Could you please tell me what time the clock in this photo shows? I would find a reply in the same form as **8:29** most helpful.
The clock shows **1:01**
